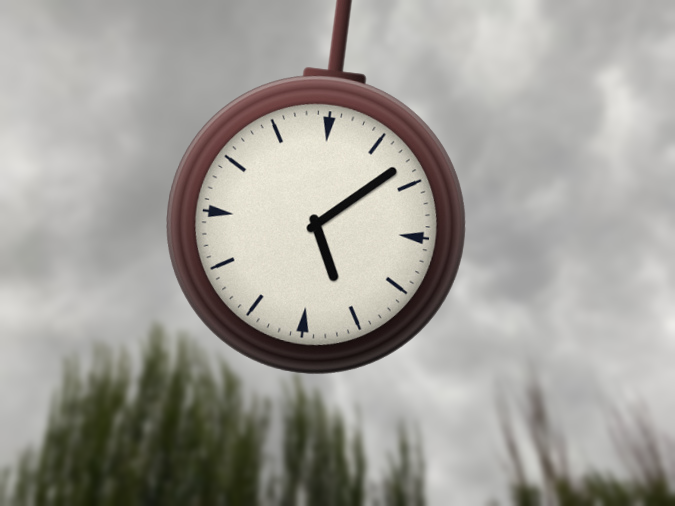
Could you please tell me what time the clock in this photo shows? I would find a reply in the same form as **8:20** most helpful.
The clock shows **5:08**
